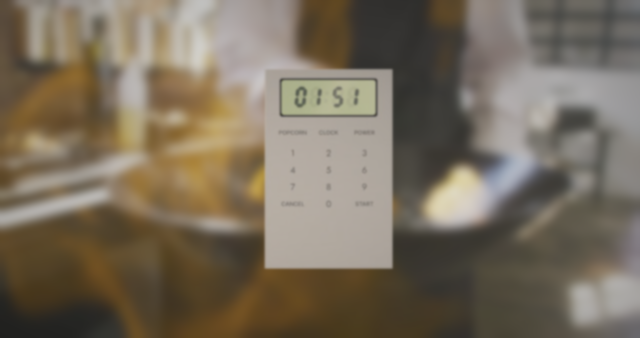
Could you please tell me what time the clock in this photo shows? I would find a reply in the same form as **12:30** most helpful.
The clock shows **1:51**
